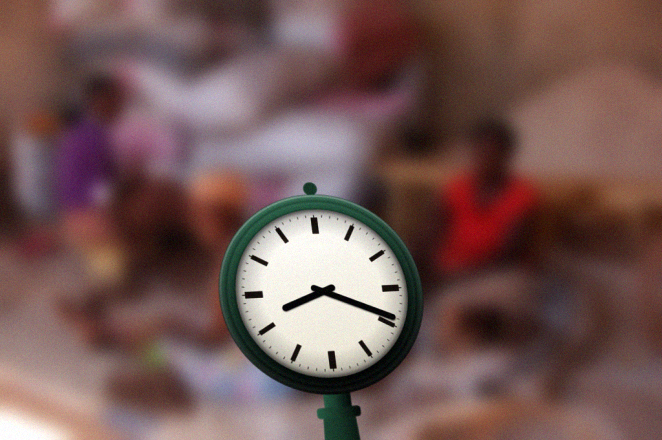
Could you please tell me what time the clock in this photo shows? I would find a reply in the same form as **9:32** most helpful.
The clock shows **8:19**
